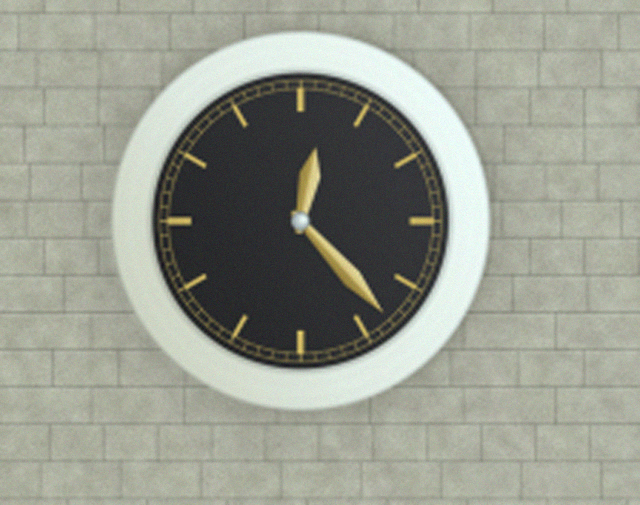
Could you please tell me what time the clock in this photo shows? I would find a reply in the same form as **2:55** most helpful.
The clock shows **12:23**
